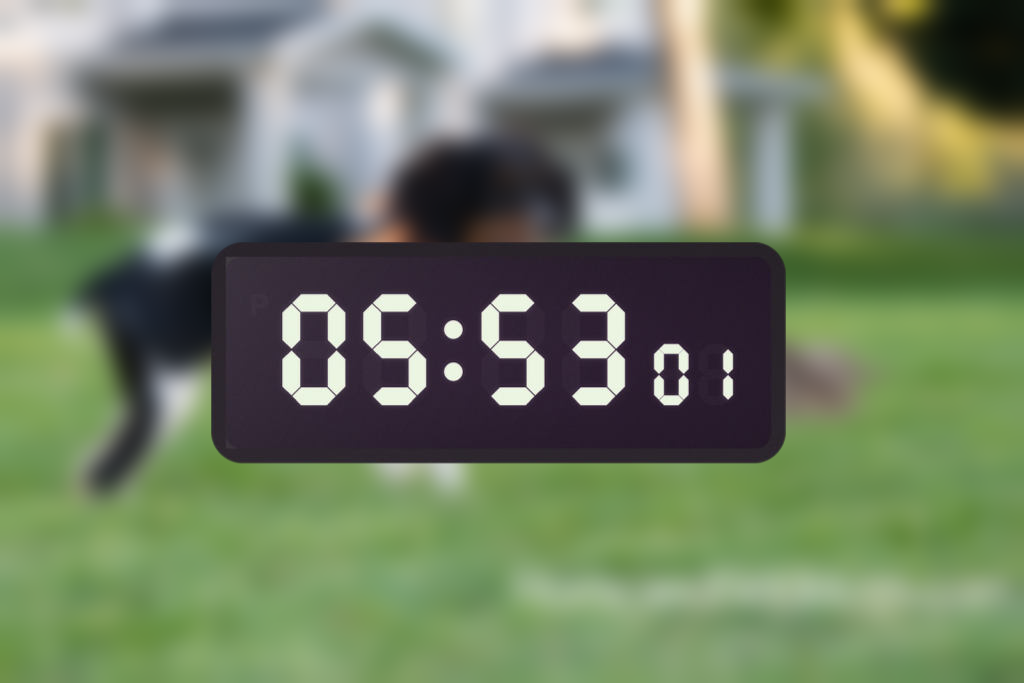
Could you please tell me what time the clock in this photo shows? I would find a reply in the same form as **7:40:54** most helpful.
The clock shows **5:53:01**
